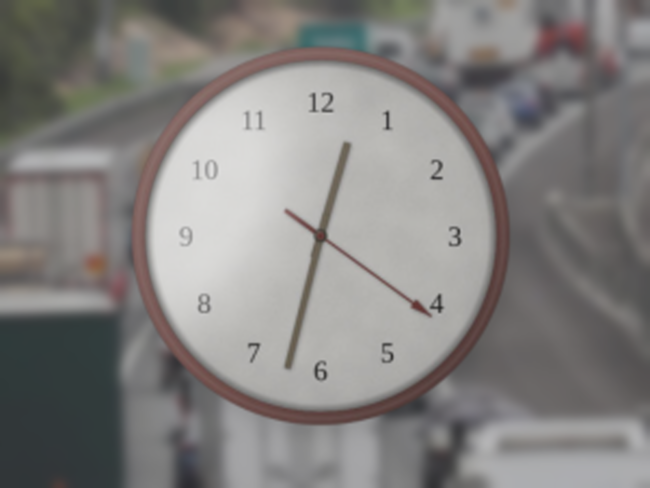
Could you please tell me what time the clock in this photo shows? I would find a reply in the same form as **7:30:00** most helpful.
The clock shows **12:32:21**
